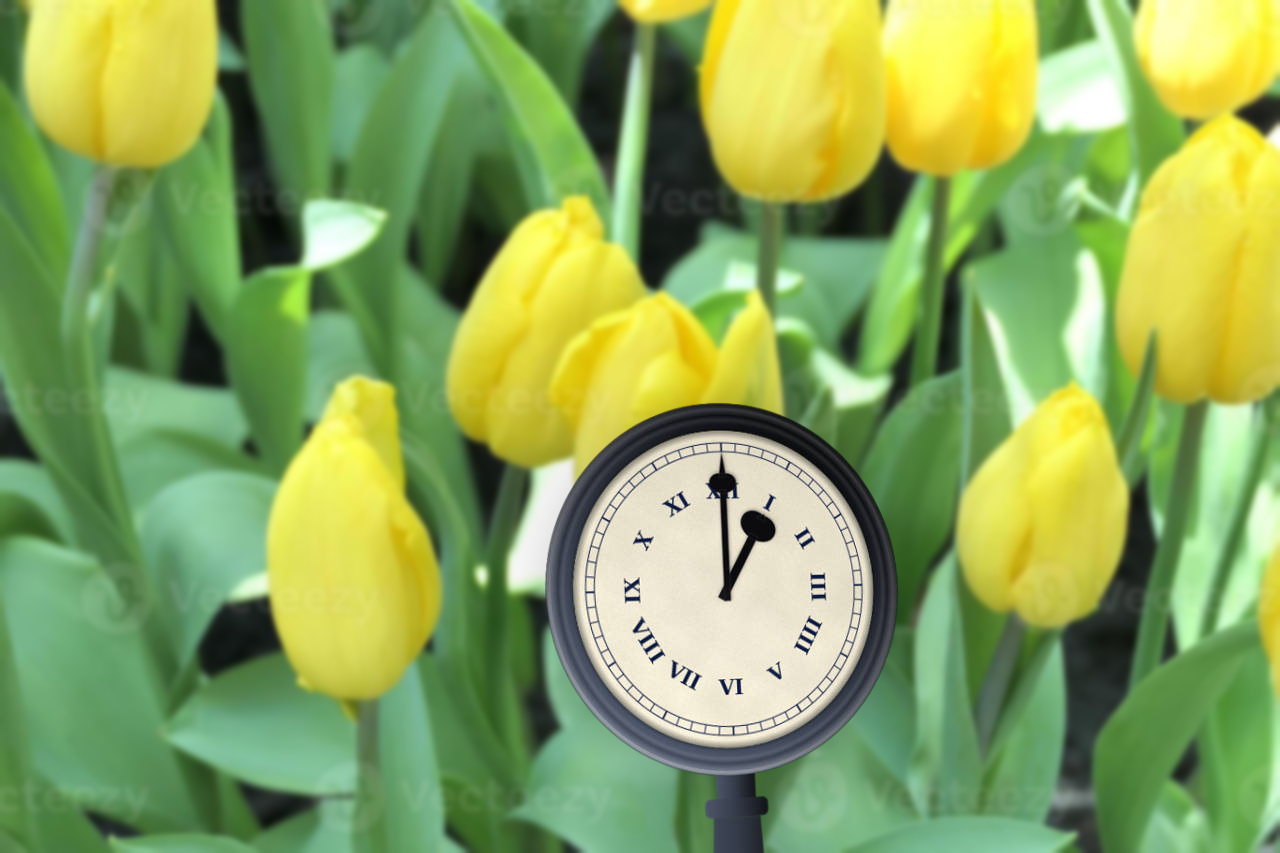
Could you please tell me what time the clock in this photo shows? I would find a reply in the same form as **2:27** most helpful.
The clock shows **1:00**
